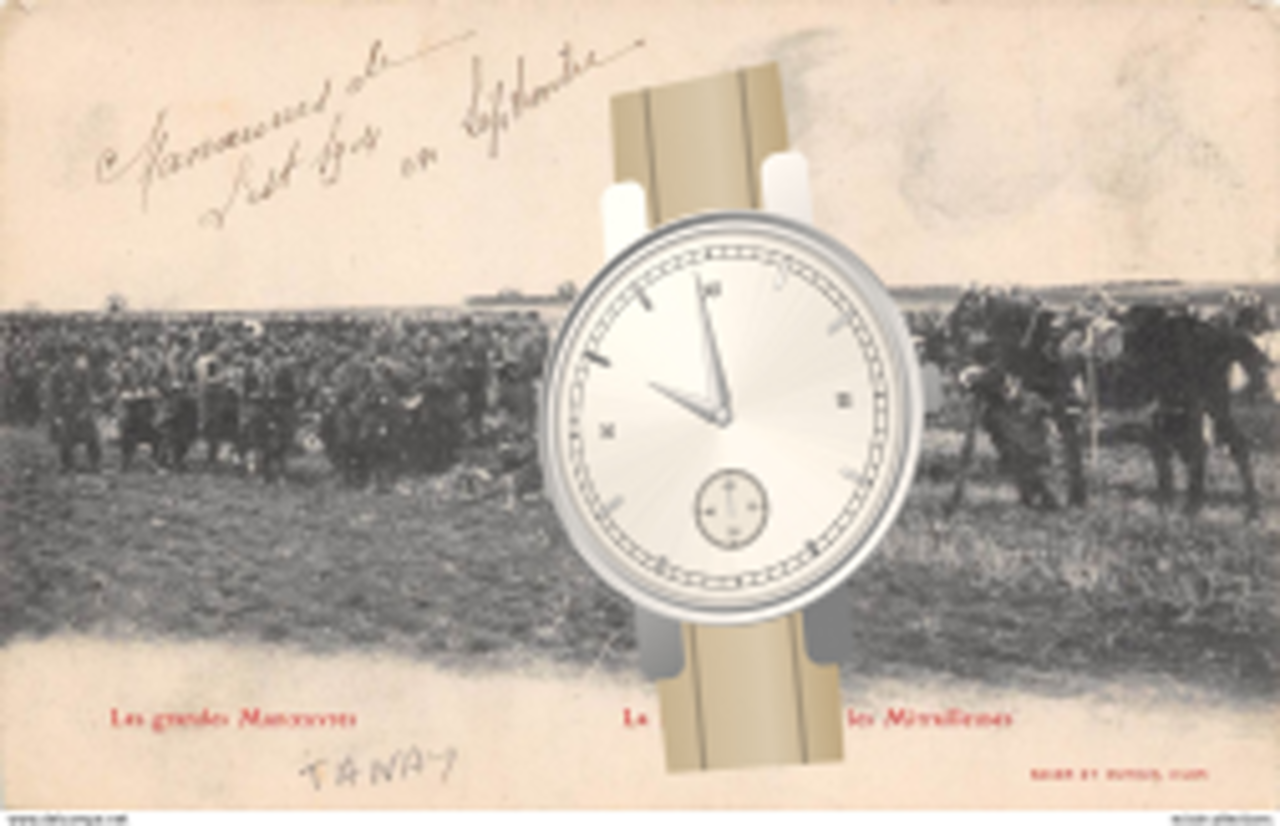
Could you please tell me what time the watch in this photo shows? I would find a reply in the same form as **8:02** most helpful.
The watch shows **9:59**
